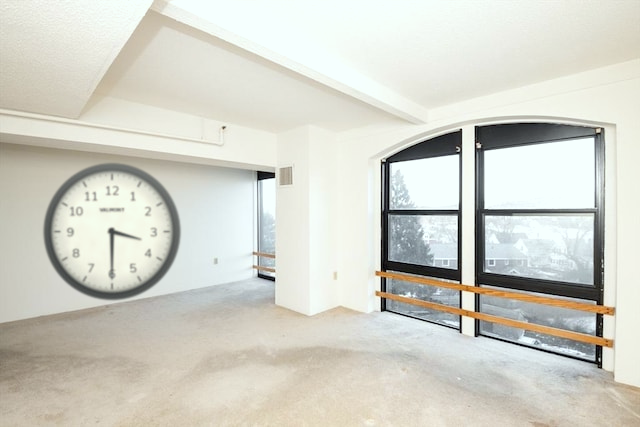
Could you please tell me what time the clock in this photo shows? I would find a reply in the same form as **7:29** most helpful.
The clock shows **3:30**
